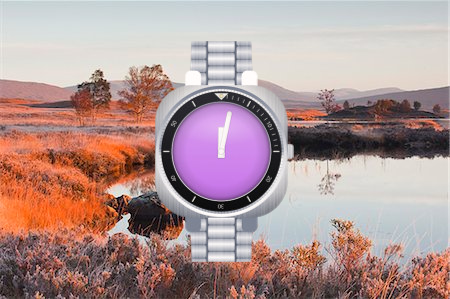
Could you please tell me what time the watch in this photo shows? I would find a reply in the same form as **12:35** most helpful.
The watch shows **12:02**
